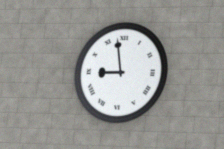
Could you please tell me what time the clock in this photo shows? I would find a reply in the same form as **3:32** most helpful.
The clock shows **8:58**
